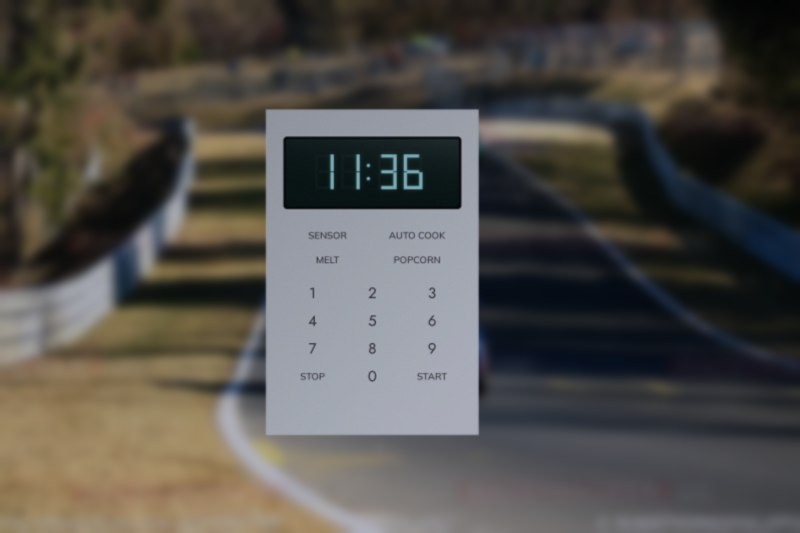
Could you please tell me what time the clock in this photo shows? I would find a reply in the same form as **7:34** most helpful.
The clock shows **11:36**
